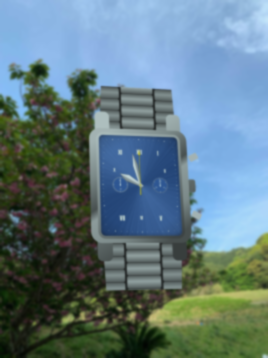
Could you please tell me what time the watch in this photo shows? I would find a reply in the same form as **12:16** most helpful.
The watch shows **9:58**
